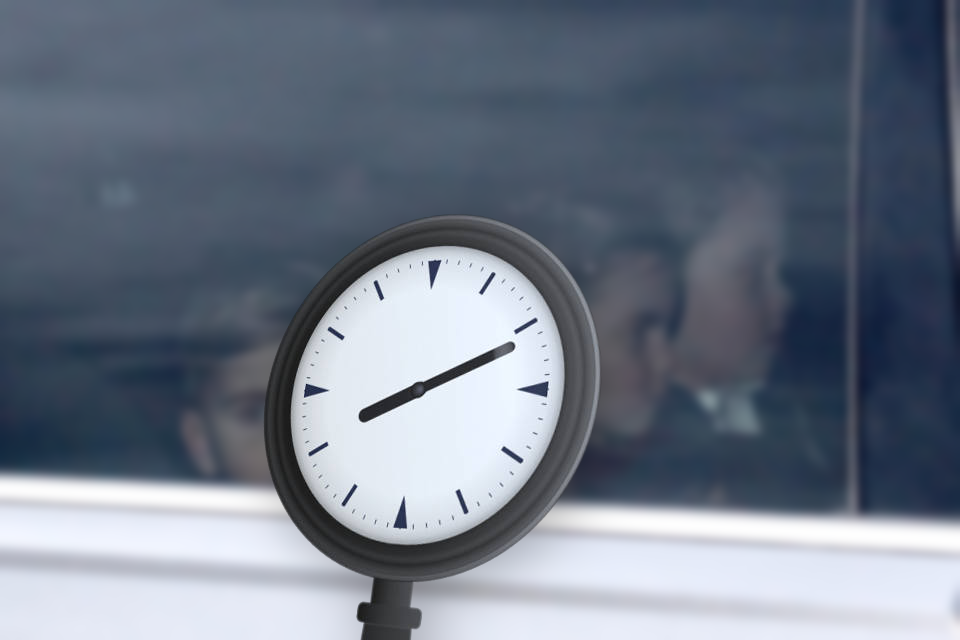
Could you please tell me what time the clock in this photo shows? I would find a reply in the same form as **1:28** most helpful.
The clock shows **8:11**
